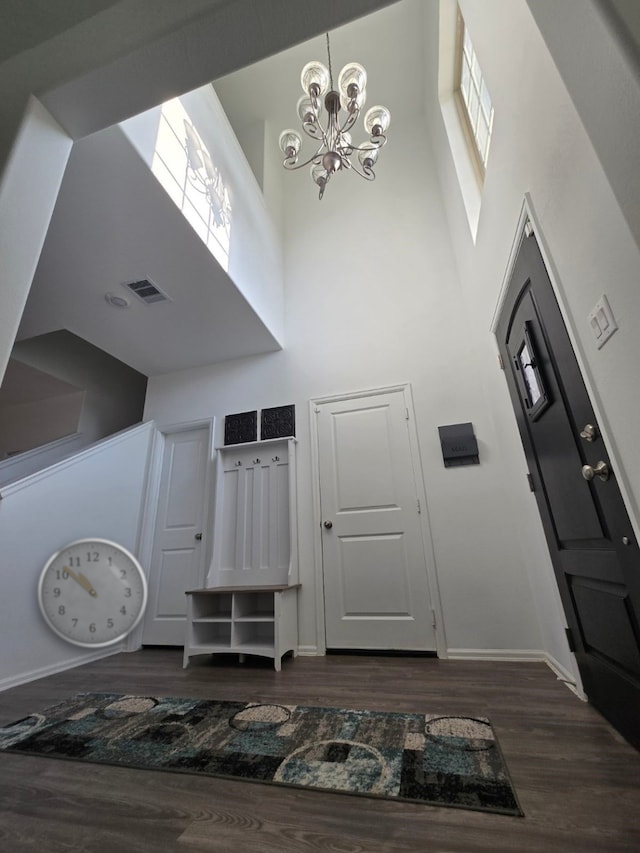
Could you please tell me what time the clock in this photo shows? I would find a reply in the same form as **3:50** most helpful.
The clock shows **10:52**
